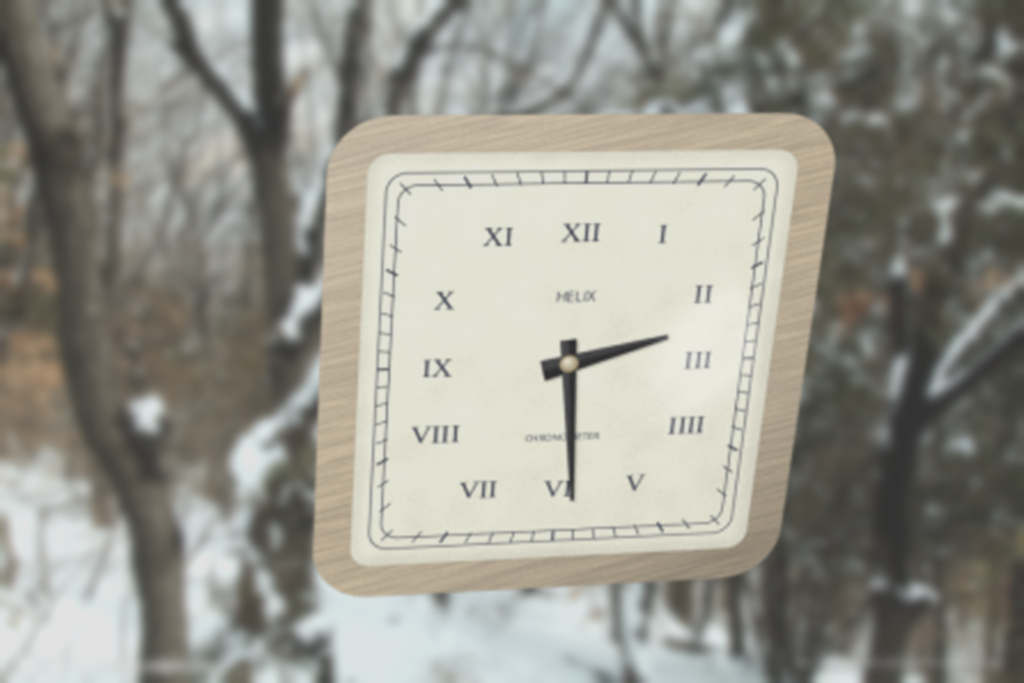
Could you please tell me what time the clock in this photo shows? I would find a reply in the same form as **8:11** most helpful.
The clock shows **2:29**
